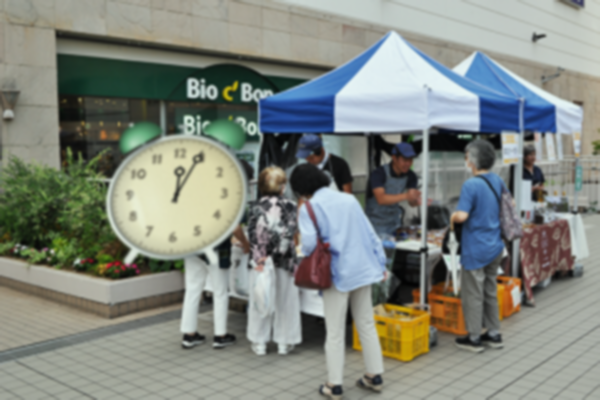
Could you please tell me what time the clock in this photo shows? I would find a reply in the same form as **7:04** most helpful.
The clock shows **12:04**
